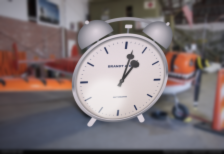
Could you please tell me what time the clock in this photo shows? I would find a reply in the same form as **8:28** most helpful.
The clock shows **1:02**
